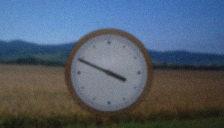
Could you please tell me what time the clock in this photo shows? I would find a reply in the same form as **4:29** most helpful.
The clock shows **3:49**
